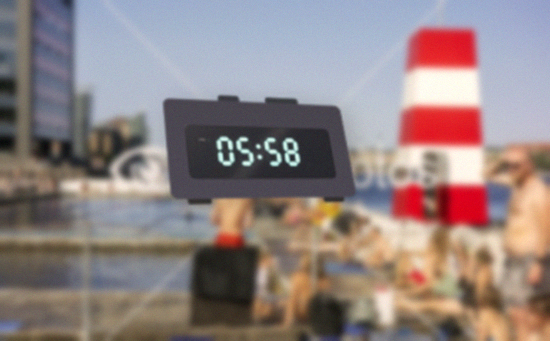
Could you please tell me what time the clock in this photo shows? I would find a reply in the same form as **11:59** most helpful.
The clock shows **5:58**
